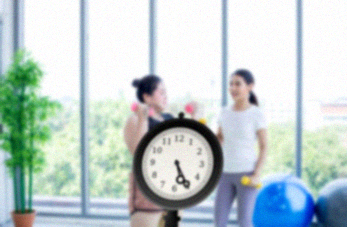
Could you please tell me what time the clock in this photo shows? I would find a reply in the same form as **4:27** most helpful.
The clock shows **5:25**
